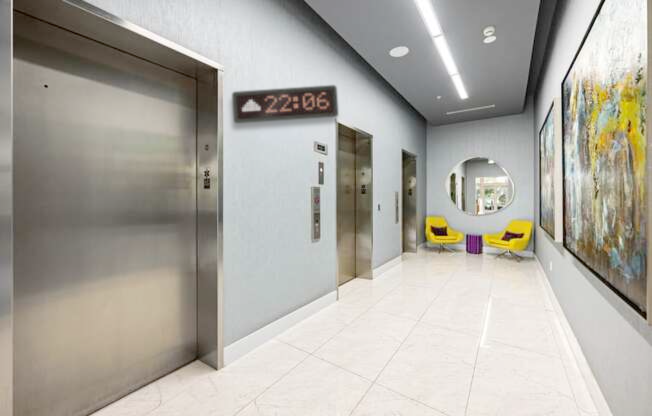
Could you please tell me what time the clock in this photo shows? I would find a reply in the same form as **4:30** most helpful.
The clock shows **22:06**
